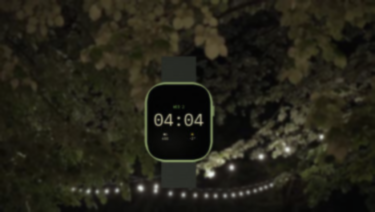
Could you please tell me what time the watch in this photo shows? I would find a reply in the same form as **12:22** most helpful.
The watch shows **4:04**
